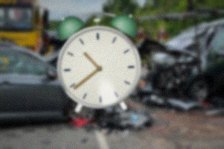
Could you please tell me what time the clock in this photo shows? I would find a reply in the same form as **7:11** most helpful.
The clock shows **10:39**
